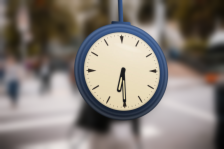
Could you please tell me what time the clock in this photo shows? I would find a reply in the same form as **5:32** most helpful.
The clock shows **6:30**
